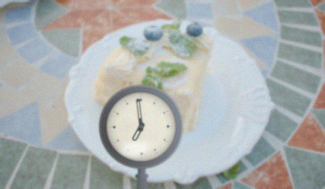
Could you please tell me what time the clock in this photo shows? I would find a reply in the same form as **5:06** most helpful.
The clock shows **6:59**
